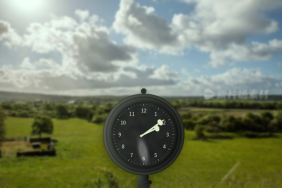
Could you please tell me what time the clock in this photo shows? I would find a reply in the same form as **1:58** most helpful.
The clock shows **2:09**
